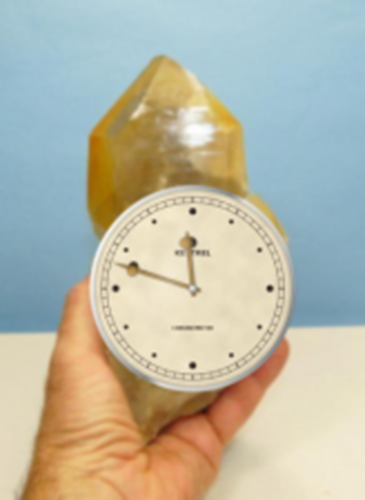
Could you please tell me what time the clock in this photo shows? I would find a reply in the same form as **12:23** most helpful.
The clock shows **11:48**
